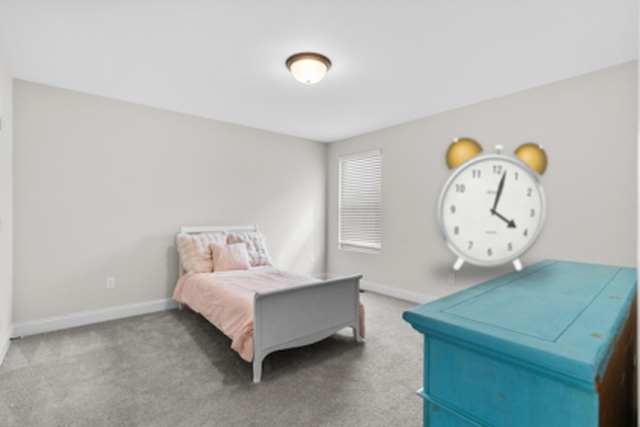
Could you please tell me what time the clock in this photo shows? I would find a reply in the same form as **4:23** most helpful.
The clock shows **4:02**
